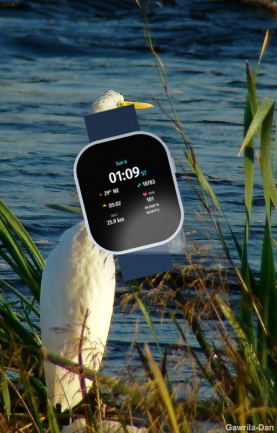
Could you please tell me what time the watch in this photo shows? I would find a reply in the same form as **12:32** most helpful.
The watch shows **1:09**
